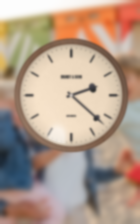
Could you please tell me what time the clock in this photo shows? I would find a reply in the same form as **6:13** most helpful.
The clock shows **2:22**
